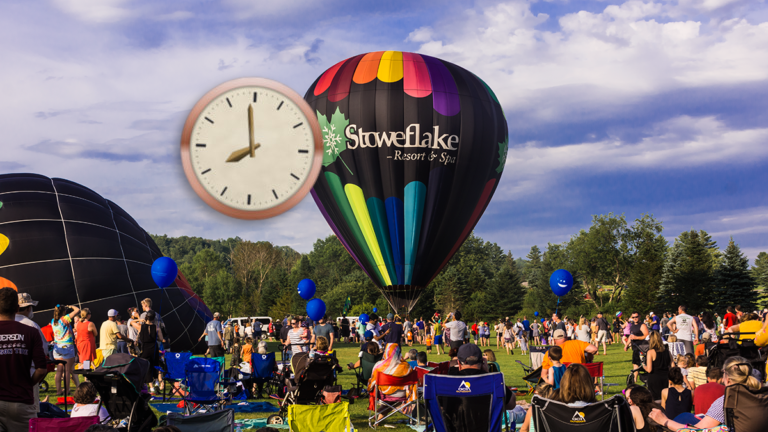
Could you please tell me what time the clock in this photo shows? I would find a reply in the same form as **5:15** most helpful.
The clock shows **7:59**
